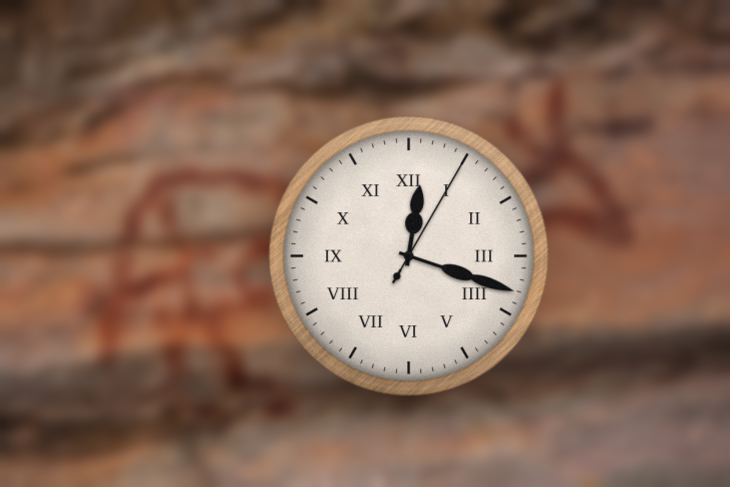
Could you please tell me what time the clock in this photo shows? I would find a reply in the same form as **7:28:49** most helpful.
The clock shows **12:18:05**
